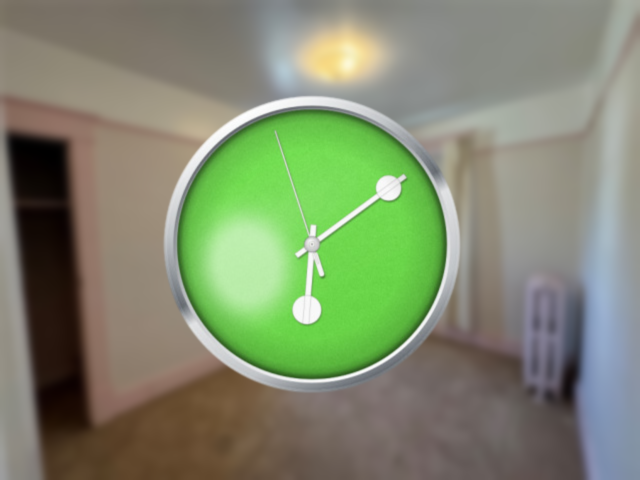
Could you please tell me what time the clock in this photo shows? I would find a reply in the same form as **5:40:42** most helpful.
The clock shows **6:08:57**
